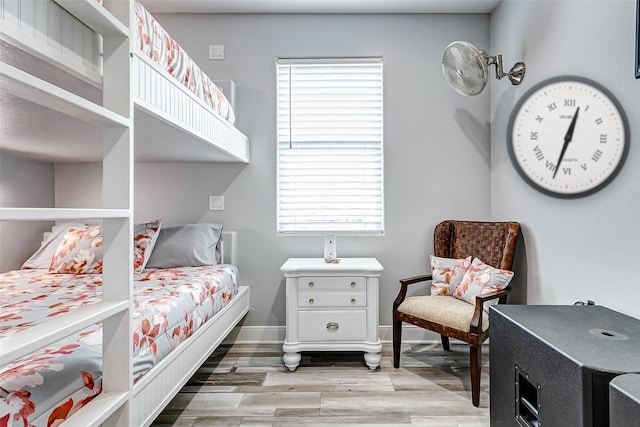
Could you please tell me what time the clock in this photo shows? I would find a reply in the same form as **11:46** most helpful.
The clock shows **12:33**
